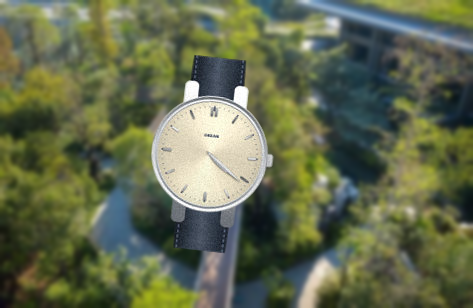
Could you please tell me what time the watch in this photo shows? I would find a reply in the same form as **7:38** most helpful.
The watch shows **4:21**
